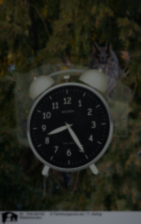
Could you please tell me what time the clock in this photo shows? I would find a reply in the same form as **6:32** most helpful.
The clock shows **8:25**
